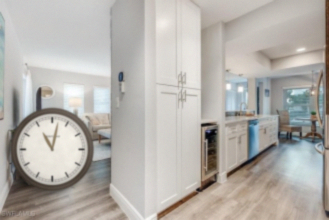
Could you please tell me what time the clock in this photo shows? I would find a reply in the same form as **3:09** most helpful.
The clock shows **11:02**
